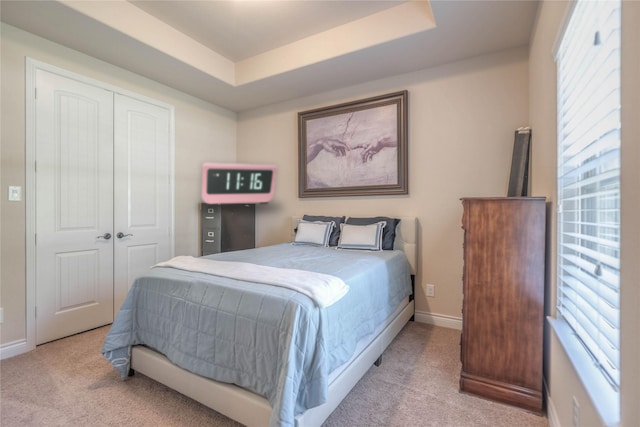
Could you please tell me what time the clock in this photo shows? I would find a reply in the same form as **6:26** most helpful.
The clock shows **11:16**
